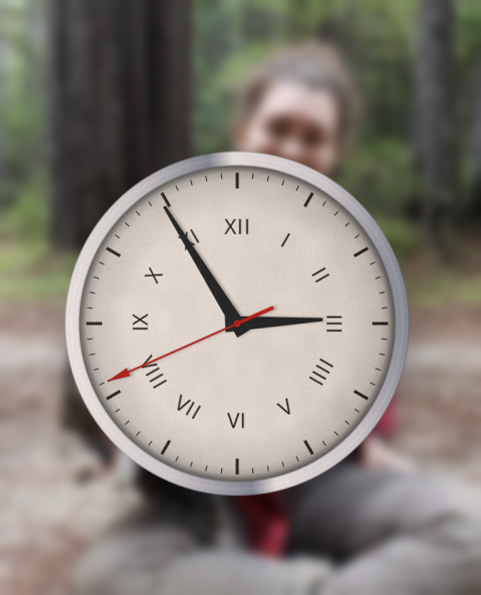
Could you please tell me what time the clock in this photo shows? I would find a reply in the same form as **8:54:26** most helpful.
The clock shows **2:54:41**
